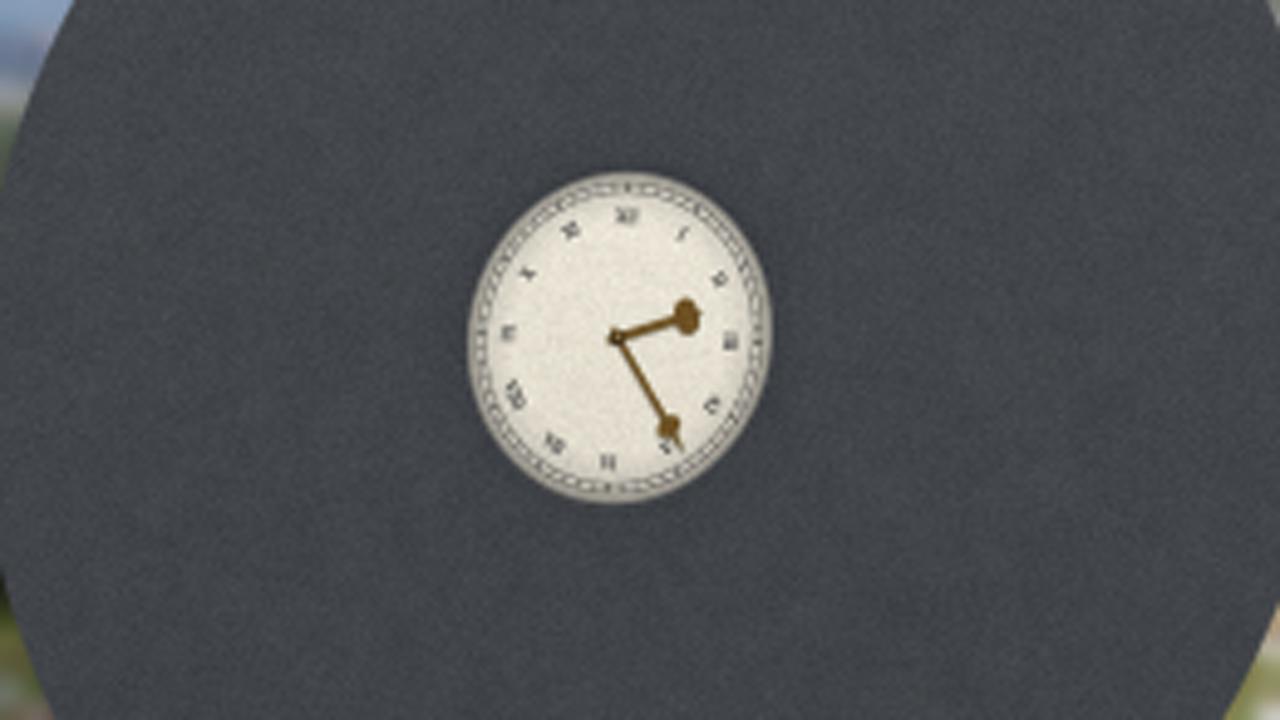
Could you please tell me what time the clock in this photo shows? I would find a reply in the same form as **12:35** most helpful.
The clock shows **2:24**
